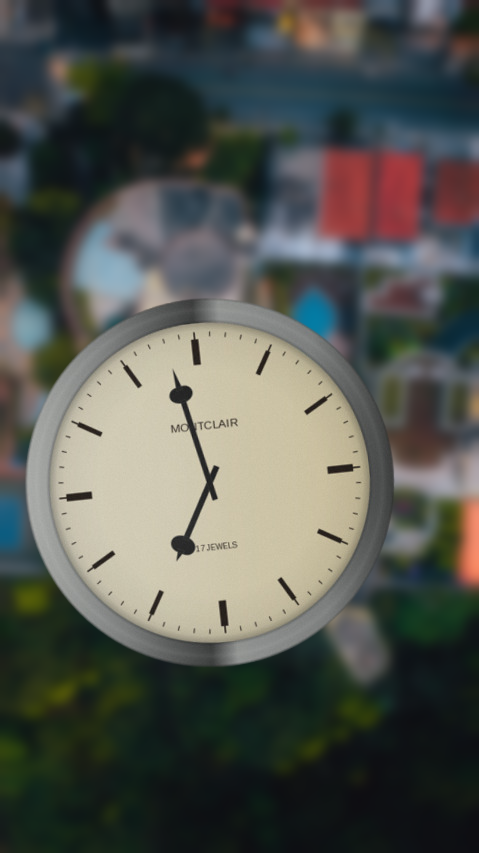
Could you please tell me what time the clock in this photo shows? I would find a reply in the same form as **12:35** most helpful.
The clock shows **6:58**
